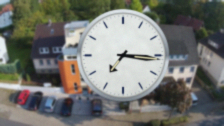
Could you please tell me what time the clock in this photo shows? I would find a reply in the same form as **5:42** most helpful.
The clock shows **7:16**
